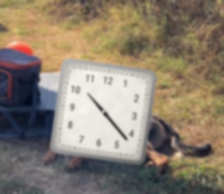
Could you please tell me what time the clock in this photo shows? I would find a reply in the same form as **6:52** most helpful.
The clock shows **10:22**
